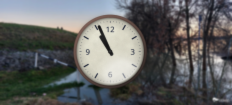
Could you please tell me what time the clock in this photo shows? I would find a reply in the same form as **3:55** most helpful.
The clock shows **10:56**
